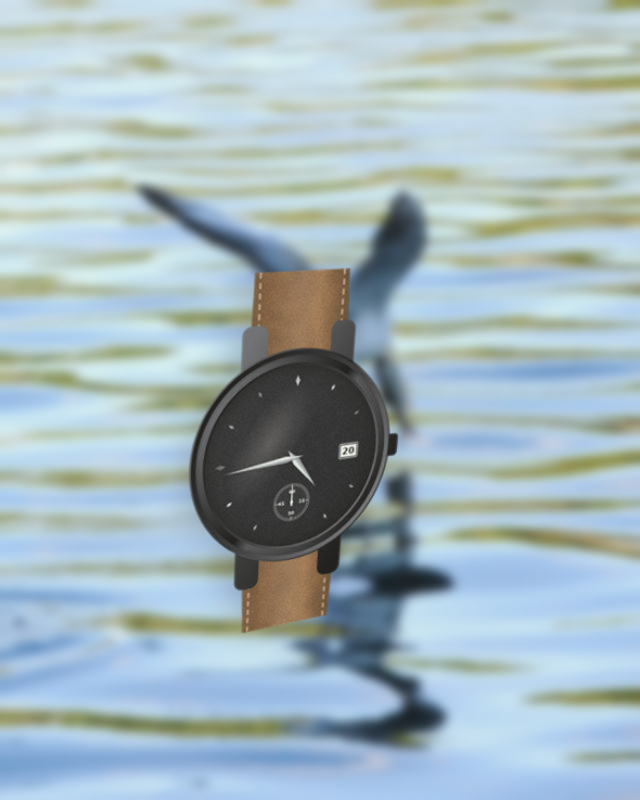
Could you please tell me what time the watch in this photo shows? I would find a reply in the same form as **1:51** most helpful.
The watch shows **4:44**
